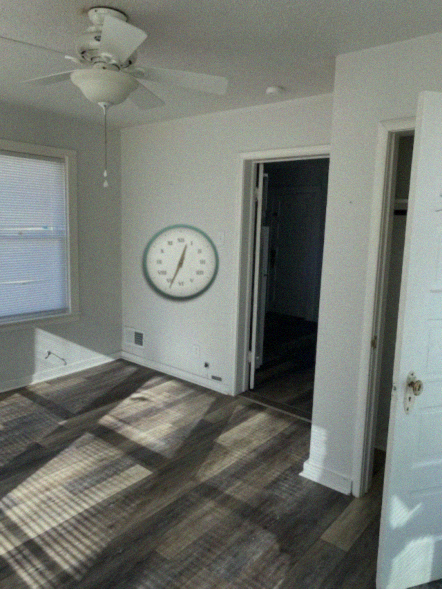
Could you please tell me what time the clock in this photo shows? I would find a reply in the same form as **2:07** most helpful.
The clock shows **12:34**
